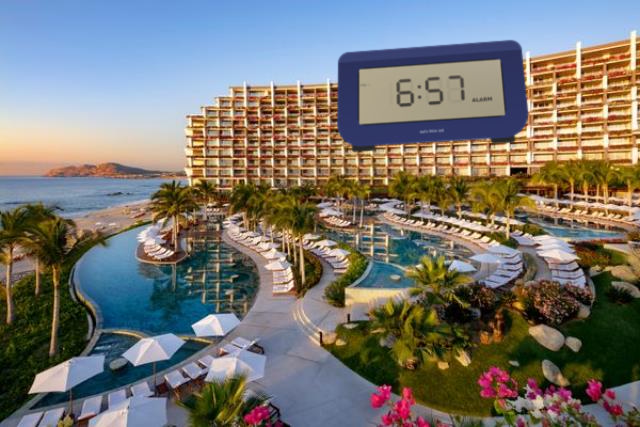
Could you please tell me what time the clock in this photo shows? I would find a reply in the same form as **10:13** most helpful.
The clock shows **6:57**
